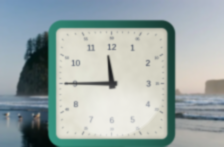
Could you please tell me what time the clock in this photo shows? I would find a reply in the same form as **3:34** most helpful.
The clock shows **11:45**
